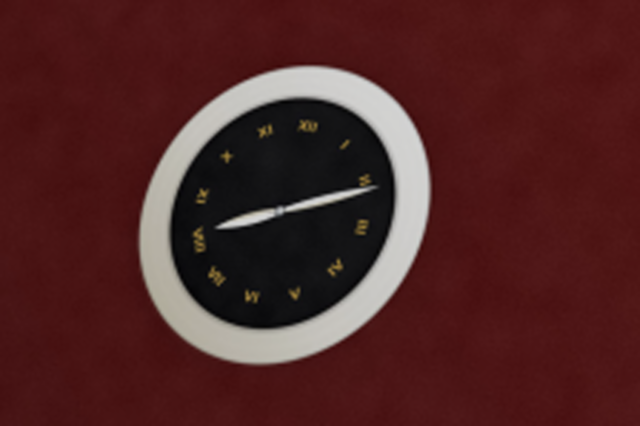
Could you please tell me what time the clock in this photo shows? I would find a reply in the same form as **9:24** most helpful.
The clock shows **8:11**
